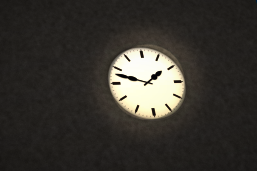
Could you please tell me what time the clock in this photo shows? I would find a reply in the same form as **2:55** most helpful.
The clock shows **1:48**
